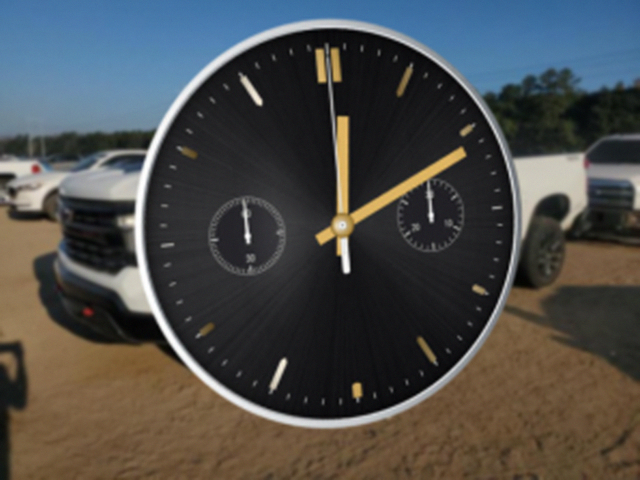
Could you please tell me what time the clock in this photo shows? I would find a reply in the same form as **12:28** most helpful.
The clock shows **12:11**
